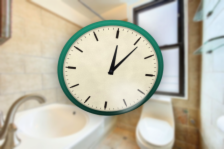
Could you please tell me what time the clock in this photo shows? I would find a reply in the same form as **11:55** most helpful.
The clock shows **12:06**
